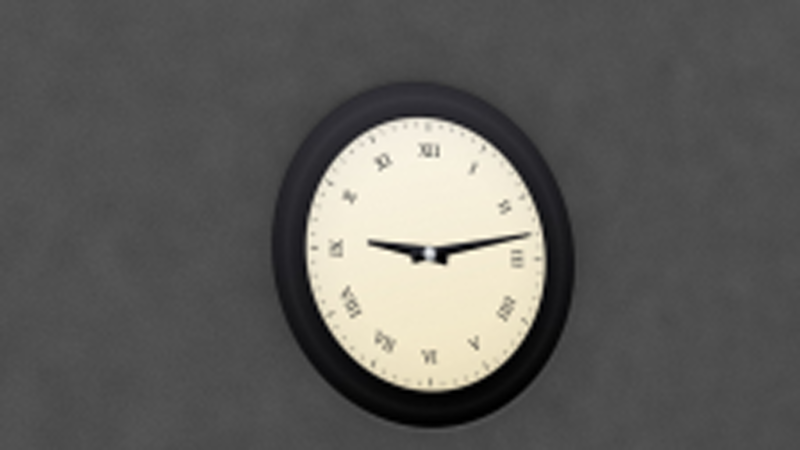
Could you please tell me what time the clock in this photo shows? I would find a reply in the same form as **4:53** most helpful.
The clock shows **9:13**
